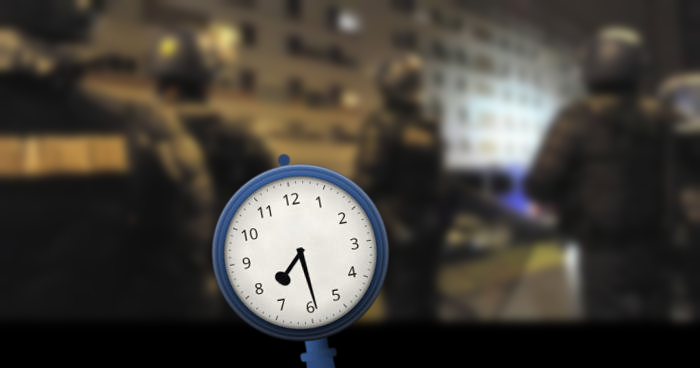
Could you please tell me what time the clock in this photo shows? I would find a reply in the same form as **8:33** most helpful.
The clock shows **7:29**
